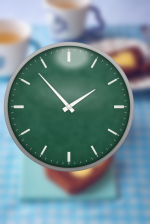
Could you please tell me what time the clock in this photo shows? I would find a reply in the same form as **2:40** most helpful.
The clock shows **1:53**
